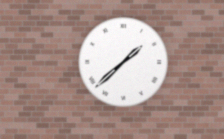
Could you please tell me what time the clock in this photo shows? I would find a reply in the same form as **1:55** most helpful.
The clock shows **1:38**
